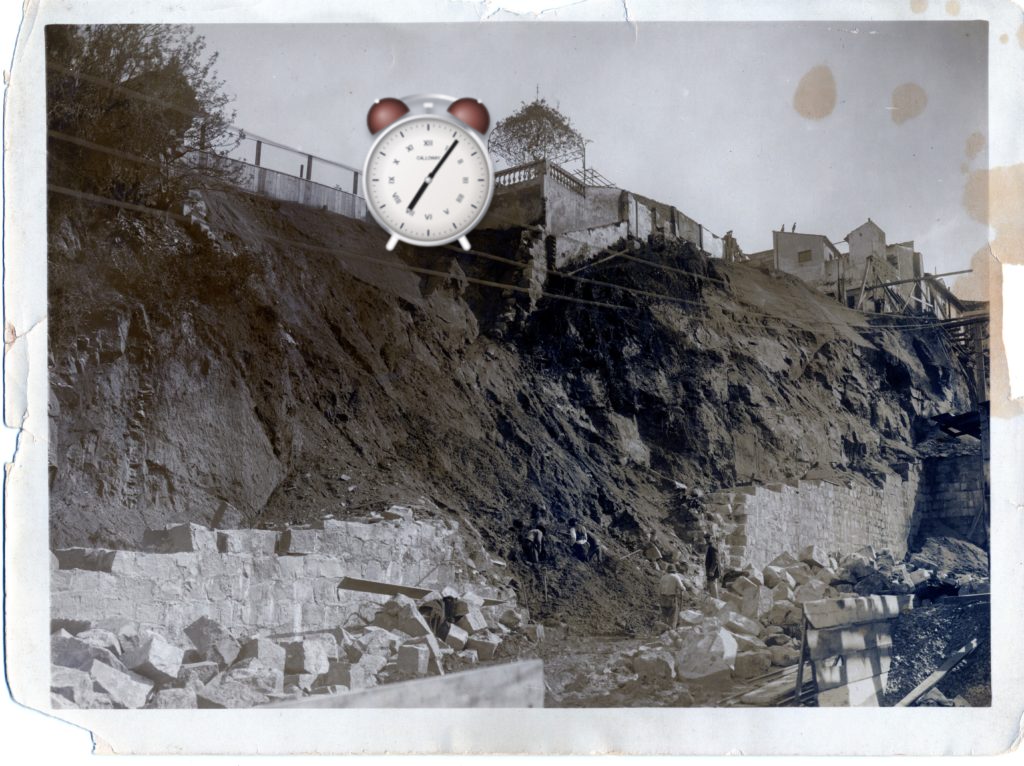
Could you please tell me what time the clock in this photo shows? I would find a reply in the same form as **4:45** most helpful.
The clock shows **7:06**
